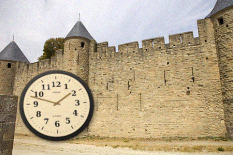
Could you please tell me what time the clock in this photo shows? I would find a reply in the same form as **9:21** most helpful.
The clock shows **1:48**
